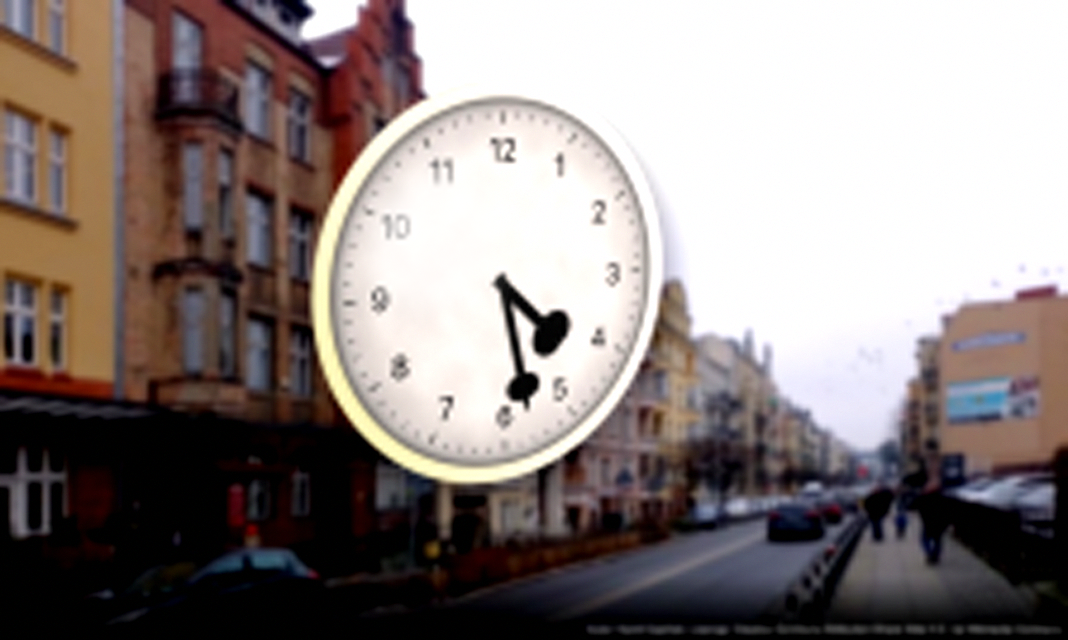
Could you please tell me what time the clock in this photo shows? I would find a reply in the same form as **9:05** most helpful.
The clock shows **4:28**
